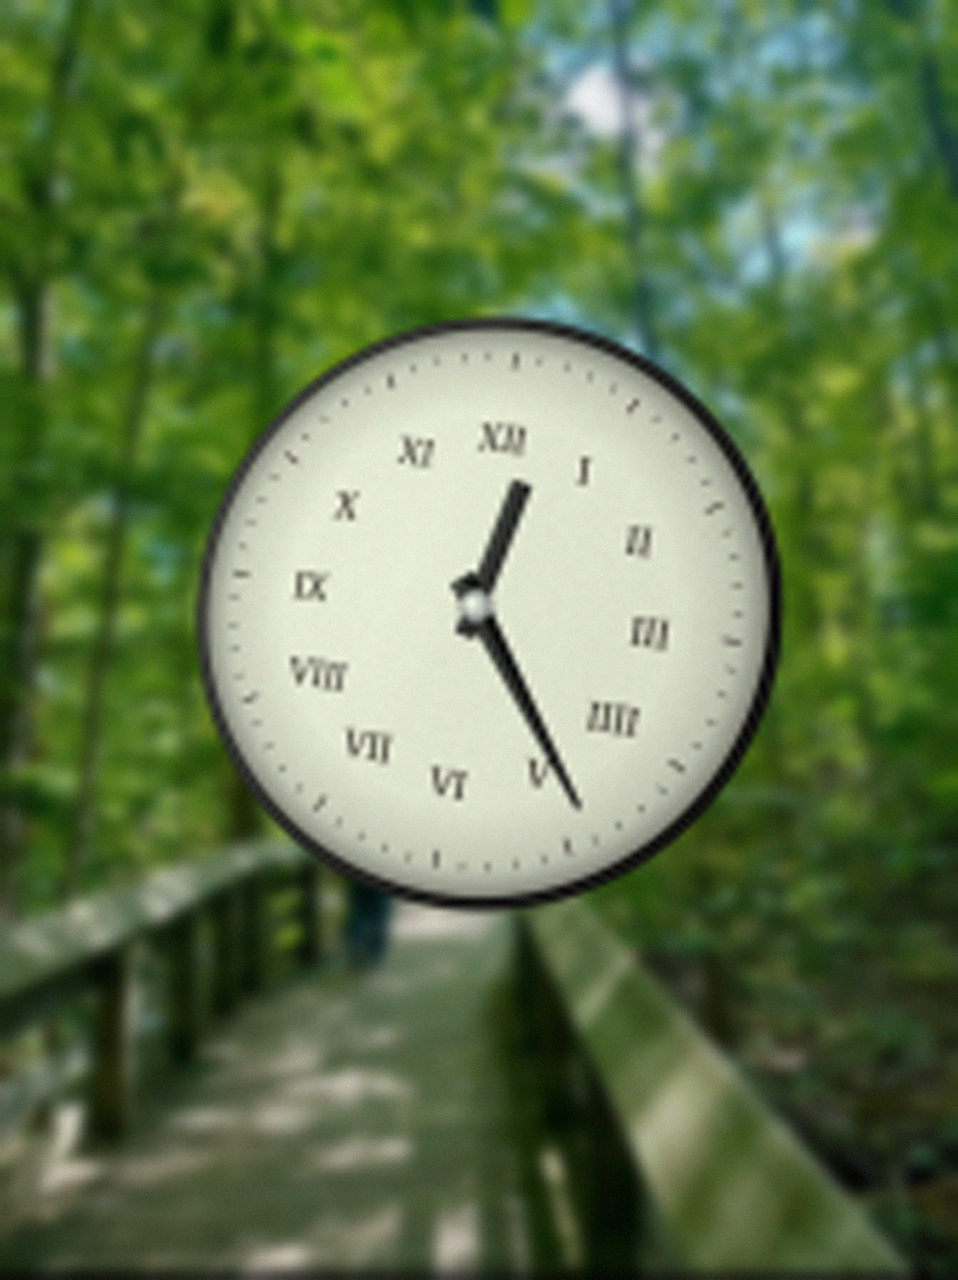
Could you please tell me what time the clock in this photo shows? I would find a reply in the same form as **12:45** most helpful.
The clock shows **12:24**
